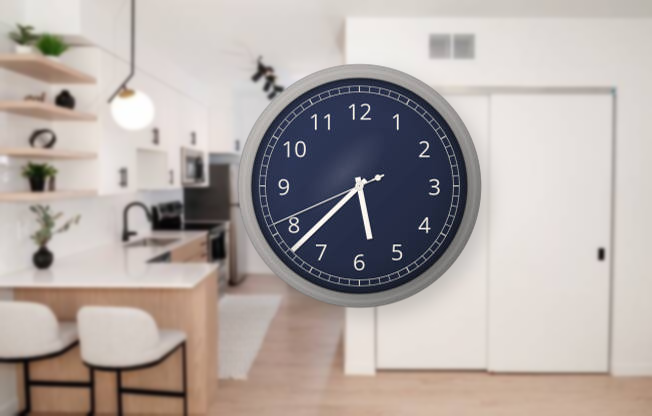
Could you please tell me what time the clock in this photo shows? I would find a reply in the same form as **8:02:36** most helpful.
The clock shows **5:37:41**
